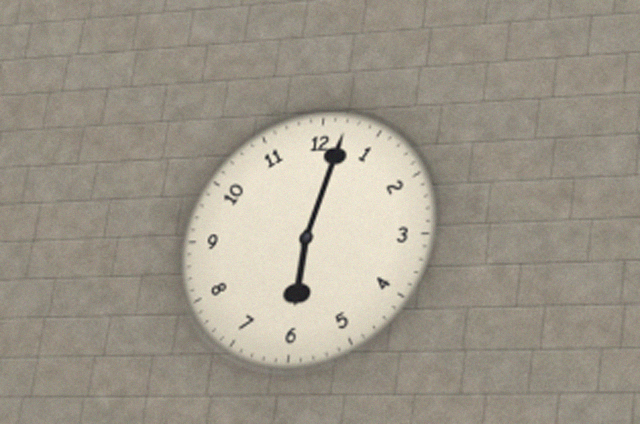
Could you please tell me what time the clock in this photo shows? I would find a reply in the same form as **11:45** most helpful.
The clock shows **6:02**
